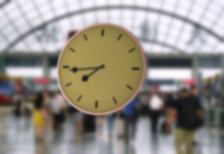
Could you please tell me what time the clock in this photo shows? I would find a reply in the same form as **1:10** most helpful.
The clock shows **7:44**
